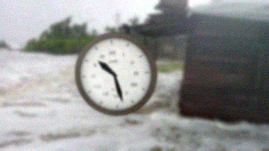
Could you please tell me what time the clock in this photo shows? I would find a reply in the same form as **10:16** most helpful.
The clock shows **10:28**
